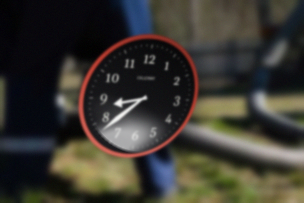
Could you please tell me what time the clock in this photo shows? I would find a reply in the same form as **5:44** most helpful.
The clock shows **8:38**
